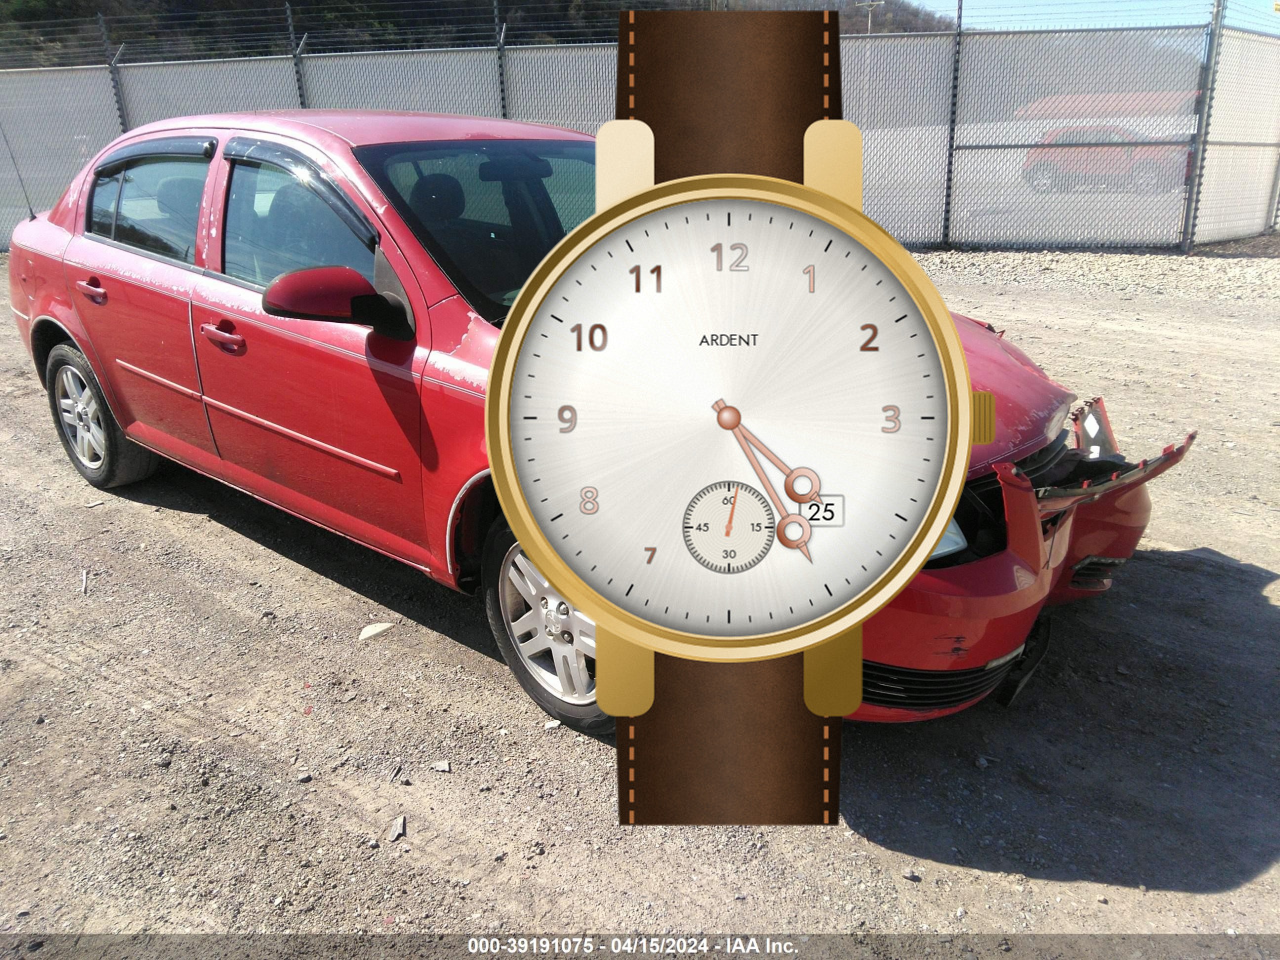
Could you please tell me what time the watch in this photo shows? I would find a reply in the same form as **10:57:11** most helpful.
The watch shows **4:25:02**
